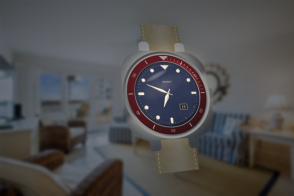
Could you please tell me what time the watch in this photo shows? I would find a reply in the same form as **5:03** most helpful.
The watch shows **6:49**
